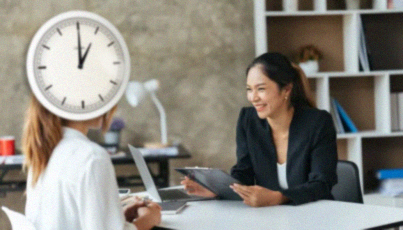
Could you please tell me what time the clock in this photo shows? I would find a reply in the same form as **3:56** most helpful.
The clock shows **1:00**
